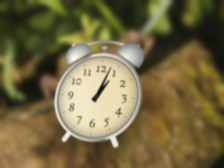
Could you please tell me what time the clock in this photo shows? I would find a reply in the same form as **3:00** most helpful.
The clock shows **1:03**
